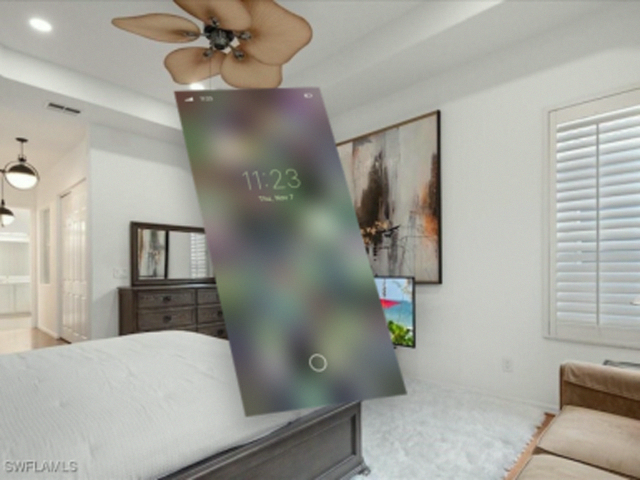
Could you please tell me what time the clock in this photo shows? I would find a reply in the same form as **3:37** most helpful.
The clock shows **11:23**
